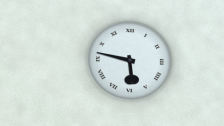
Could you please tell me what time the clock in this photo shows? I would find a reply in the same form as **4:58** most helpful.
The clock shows **5:47**
